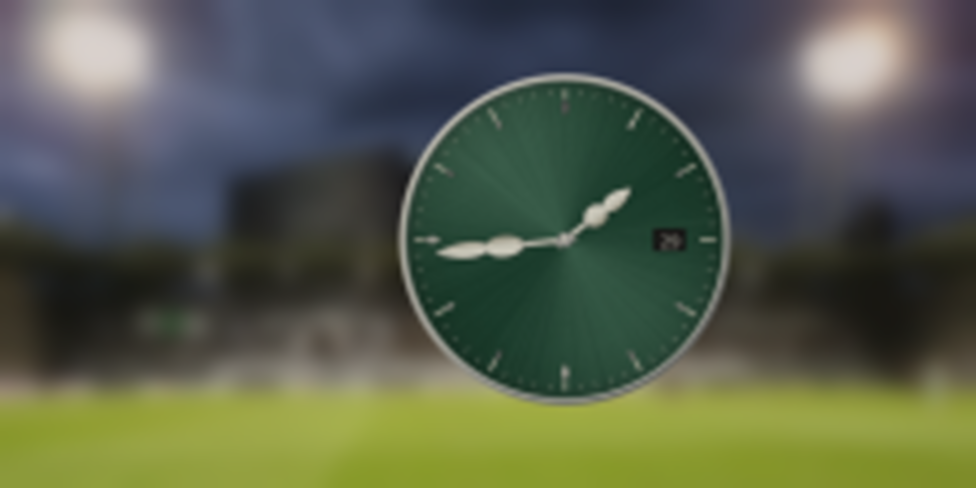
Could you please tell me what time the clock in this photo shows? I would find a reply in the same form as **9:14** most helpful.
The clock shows **1:44**
